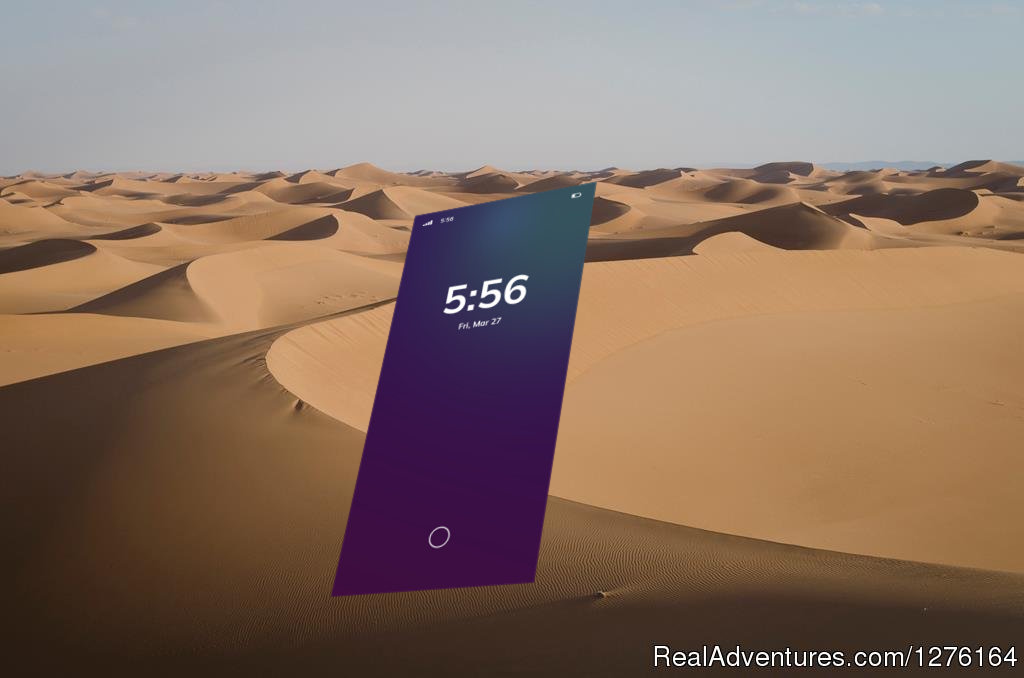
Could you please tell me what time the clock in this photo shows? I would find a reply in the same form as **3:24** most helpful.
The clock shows **5:56**
